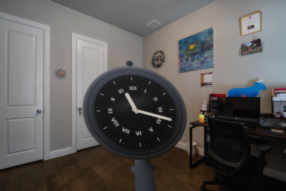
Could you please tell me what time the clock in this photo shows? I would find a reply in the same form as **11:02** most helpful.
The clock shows **11:18**
